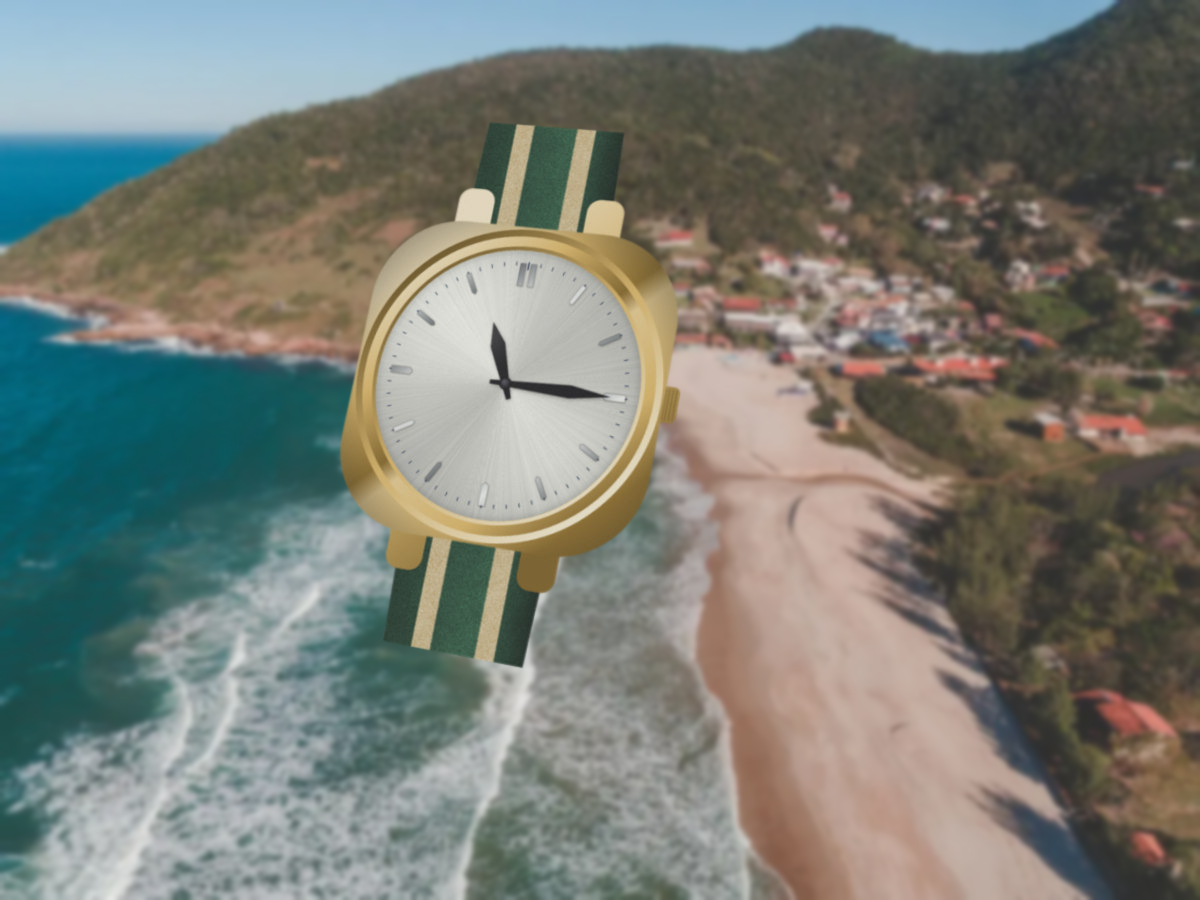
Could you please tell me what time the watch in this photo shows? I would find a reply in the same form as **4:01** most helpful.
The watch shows **11:15**
